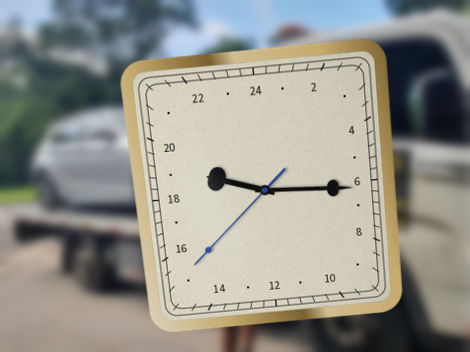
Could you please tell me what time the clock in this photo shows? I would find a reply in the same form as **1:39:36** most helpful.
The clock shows **19:15:38**
